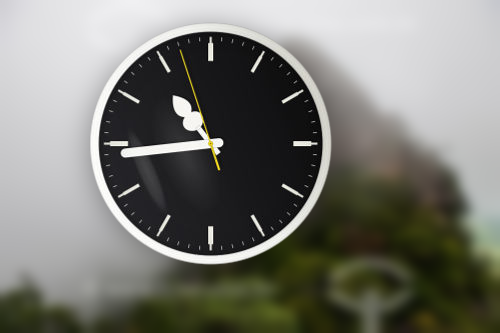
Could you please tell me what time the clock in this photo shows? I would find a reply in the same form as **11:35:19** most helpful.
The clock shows **10:43:57**
